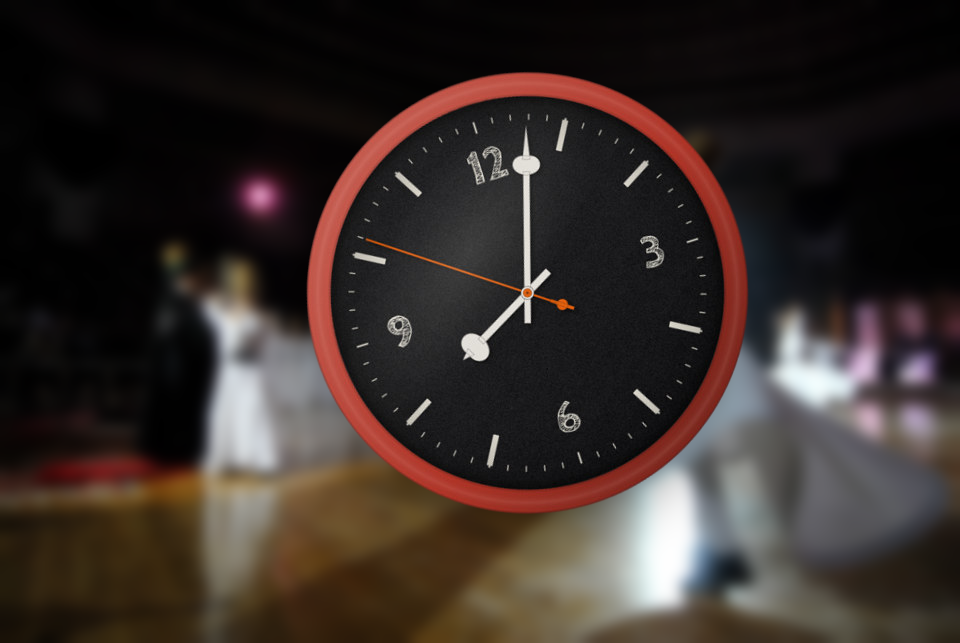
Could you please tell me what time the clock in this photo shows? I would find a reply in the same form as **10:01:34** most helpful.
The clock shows **8:02:51**
